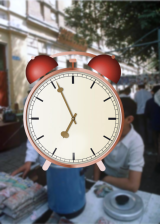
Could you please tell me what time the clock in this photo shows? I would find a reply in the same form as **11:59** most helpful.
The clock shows **6:56**
